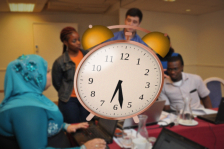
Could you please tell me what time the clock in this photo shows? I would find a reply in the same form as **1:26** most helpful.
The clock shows **6:28**
